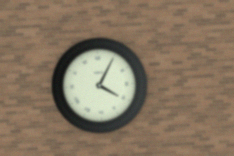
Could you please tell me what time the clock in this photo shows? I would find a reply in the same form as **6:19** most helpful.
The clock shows **4:05**
